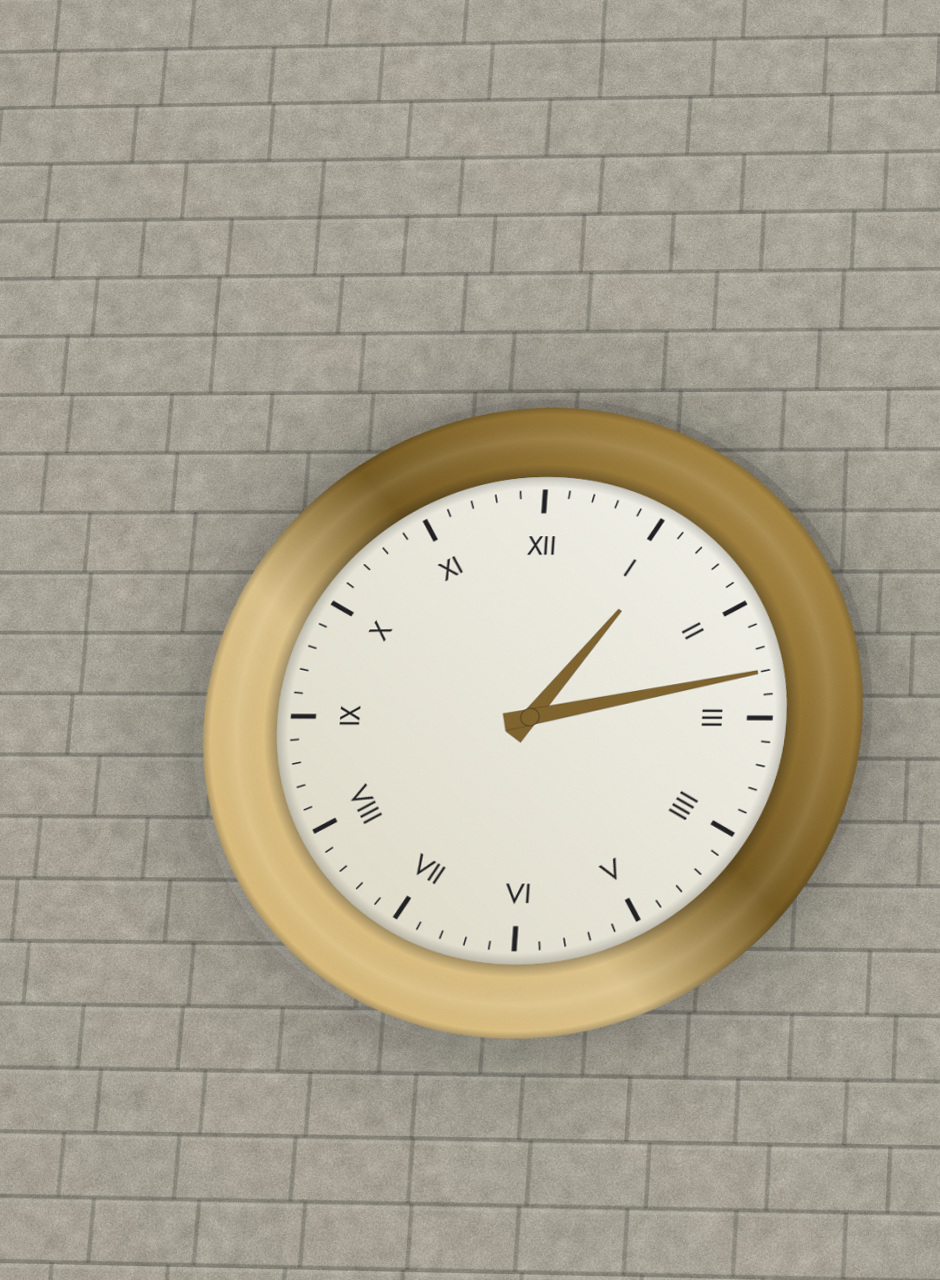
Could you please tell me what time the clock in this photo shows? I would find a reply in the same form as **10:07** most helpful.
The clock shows **1:13**
